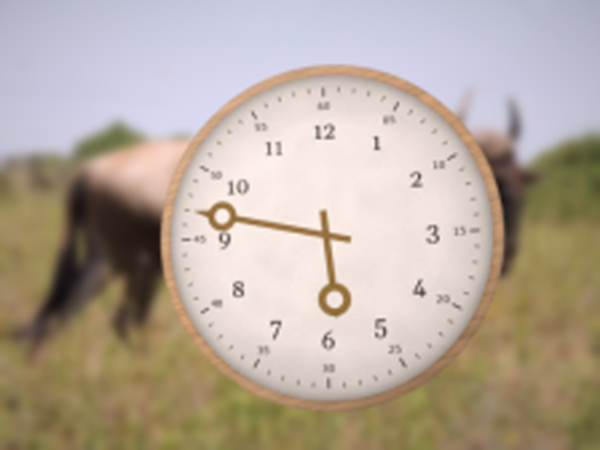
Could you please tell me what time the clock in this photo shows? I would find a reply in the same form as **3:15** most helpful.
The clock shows **5:47**
